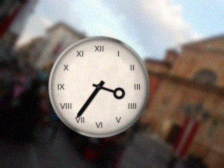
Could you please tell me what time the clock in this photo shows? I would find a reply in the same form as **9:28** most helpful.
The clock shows **3:36**
